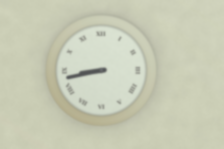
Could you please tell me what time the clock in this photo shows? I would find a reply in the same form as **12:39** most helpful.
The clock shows **8:43**
